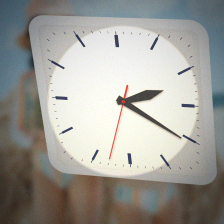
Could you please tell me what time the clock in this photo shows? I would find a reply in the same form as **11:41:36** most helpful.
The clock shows **2:20:33**
